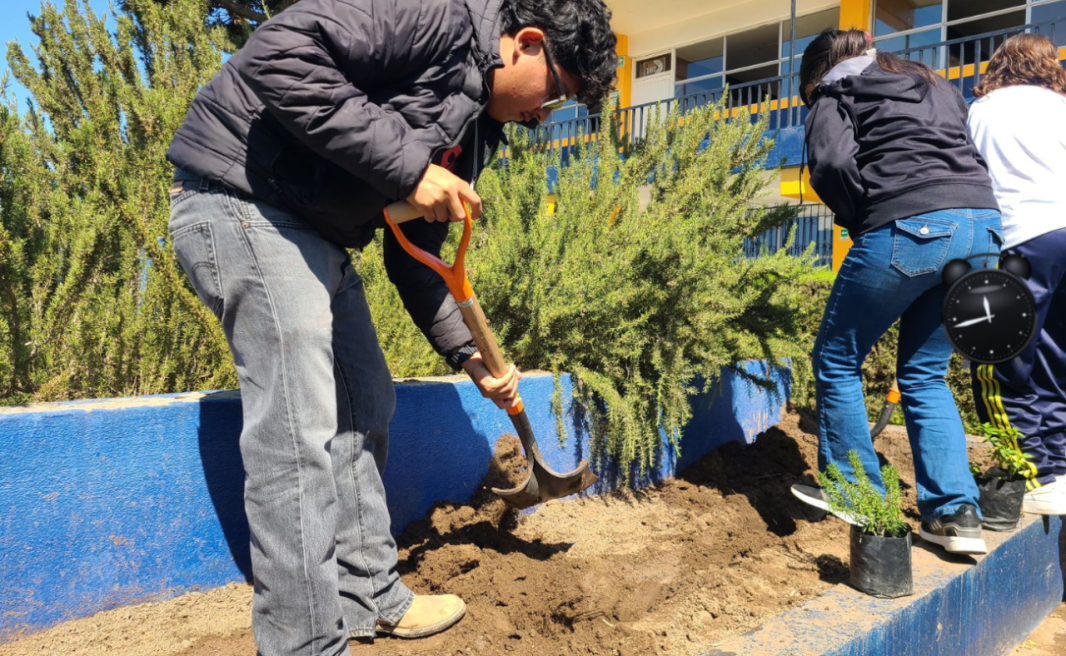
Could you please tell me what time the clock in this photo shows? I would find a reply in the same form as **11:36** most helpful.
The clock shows **11:43**
